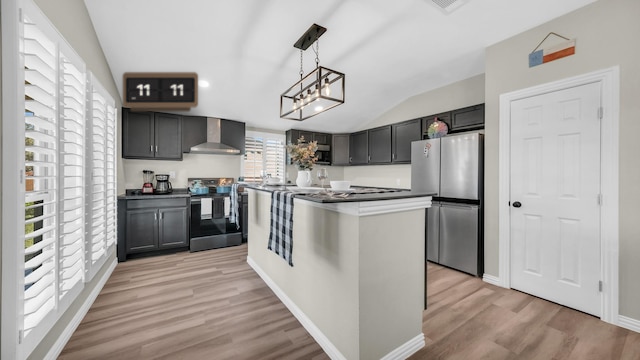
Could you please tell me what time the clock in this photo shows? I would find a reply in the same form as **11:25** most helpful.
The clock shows **11:11**
